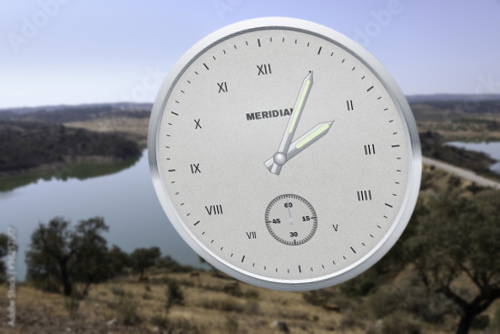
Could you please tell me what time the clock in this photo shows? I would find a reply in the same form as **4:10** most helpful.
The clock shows **2:05**
